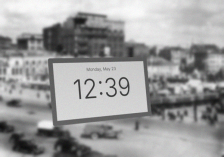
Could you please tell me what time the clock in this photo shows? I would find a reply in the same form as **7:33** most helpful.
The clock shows **12:39**
